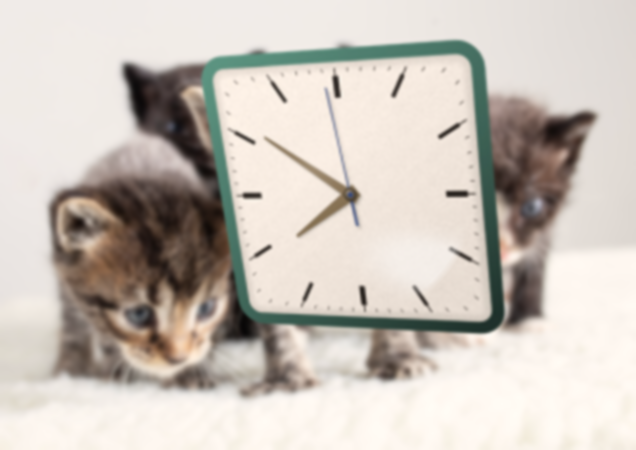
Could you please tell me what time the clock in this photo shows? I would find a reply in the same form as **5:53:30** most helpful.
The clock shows **7:50:59**
